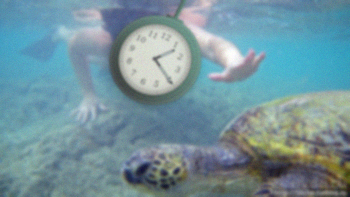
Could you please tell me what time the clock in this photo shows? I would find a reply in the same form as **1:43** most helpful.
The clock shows **1:20**
